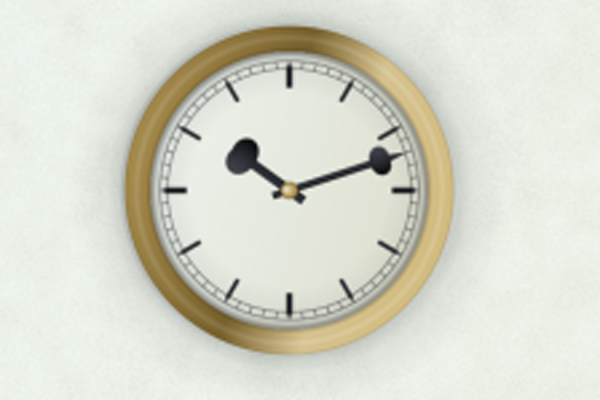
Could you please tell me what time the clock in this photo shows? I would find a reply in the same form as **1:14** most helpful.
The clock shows **10:12**
